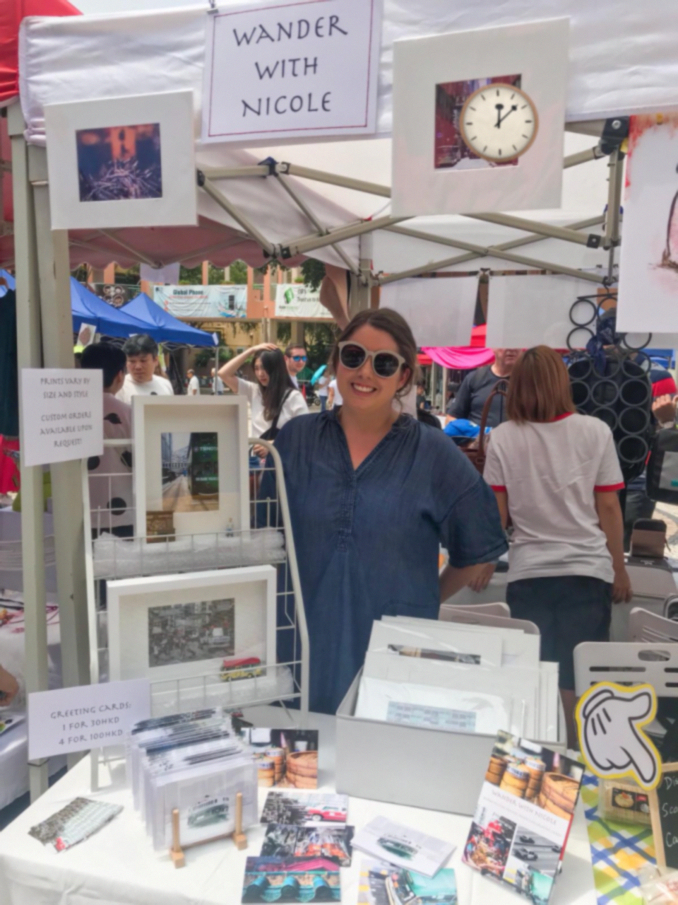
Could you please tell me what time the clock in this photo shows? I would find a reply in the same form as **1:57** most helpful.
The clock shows **12:08**
